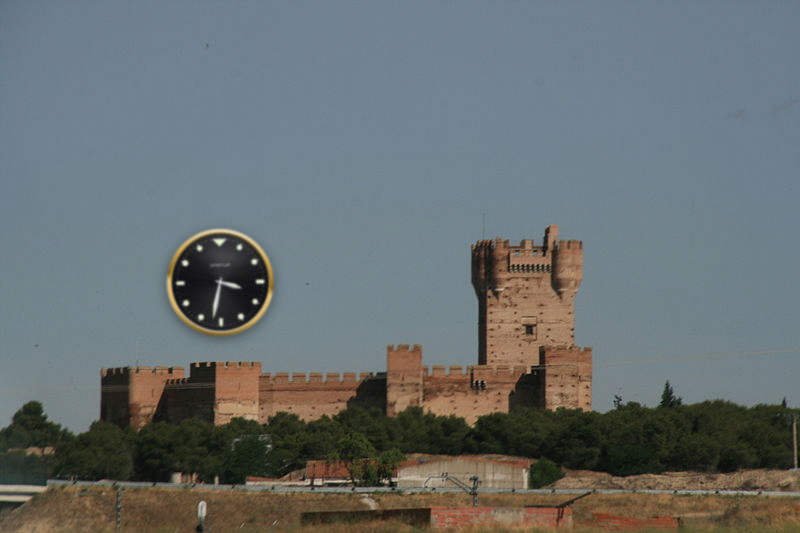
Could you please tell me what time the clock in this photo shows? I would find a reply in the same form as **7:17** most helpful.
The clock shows **3:32**
